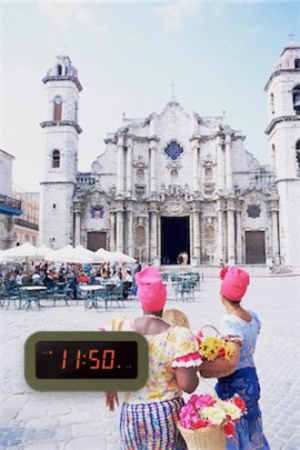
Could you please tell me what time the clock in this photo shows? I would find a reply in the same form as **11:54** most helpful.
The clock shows **11:50**
